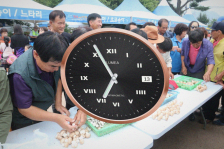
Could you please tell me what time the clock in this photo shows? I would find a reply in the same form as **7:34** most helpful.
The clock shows **6:56**
